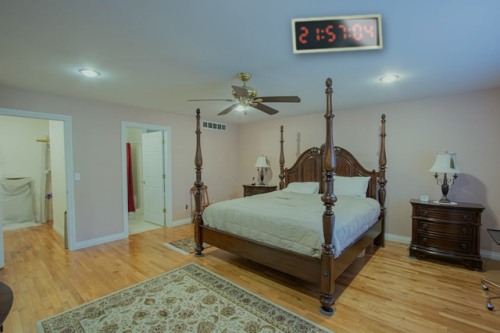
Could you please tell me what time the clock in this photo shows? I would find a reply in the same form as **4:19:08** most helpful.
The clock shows **21:57:04**
